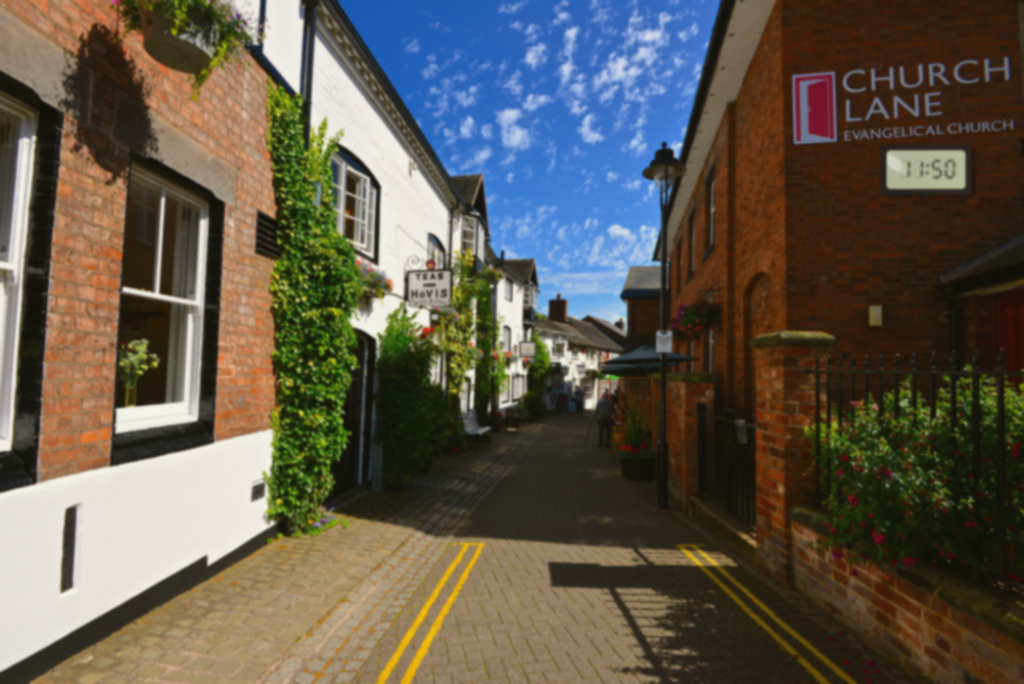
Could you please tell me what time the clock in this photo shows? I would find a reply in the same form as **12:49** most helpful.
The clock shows **11:50**
